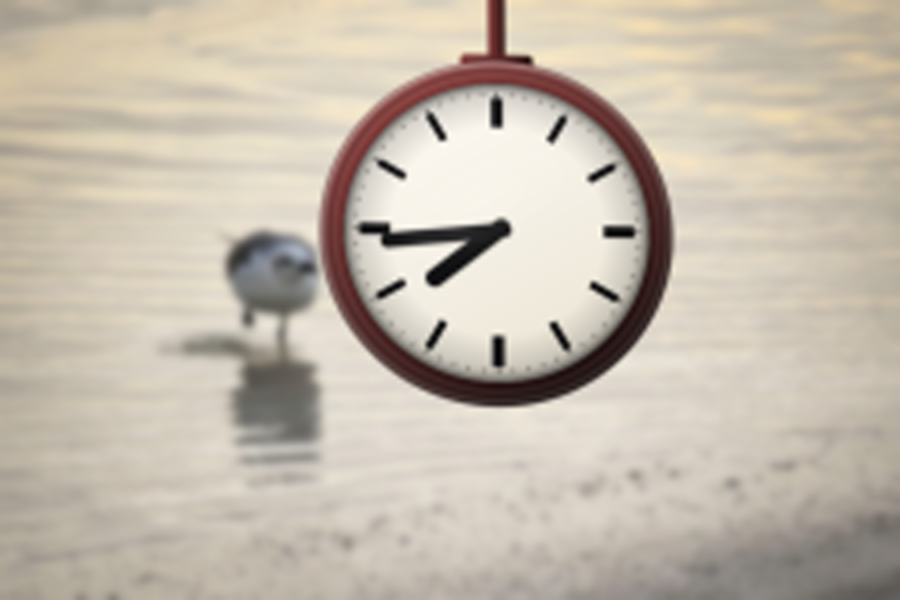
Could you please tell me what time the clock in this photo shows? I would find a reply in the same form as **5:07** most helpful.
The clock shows **7:44**
